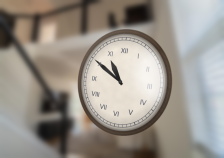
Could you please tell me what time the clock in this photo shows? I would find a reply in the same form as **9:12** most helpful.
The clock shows **10:50**
